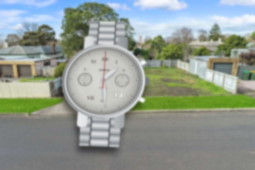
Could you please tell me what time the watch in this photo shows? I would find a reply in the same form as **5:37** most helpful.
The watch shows **1:29**
